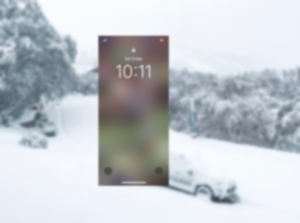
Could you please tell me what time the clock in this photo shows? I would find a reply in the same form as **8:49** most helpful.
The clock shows **10:11**
